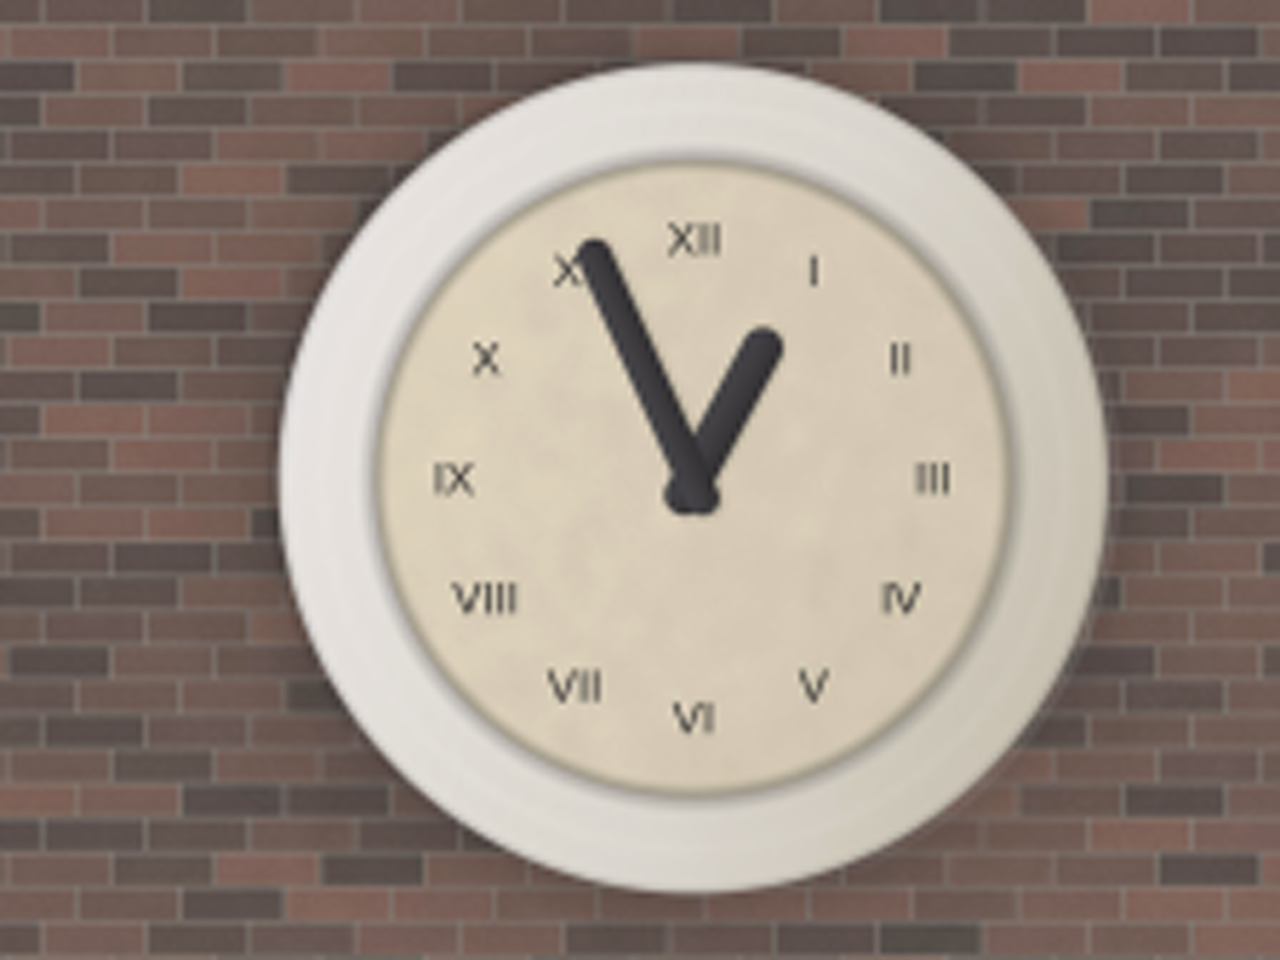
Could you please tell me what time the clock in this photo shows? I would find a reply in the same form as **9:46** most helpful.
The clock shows **12:56**
